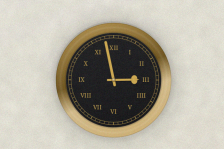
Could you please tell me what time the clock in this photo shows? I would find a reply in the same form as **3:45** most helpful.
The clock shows **2:58**
